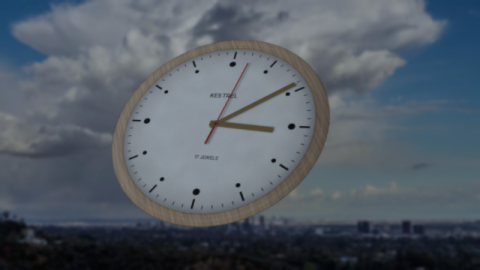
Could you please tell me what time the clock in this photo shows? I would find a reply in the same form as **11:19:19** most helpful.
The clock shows **3:09:02**
